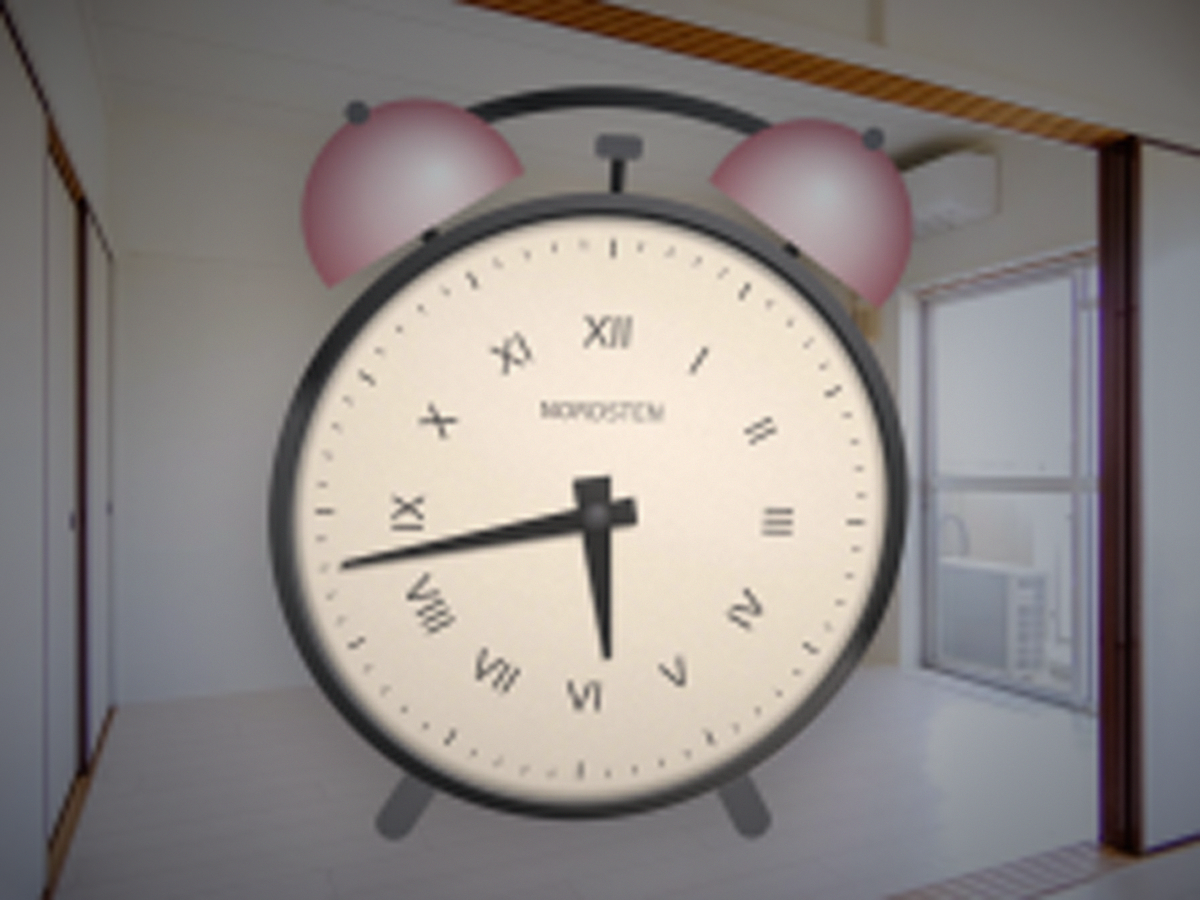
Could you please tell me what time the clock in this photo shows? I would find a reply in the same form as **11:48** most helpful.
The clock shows **5:43**
